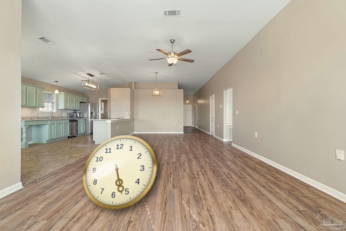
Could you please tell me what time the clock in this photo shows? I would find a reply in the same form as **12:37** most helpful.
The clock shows **5:27**
